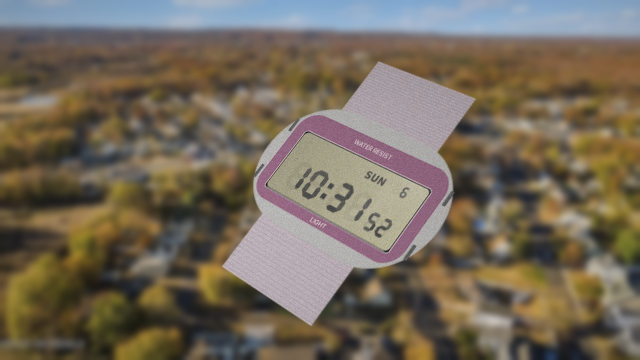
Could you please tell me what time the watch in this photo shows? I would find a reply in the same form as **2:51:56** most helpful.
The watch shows **10:31:52**
